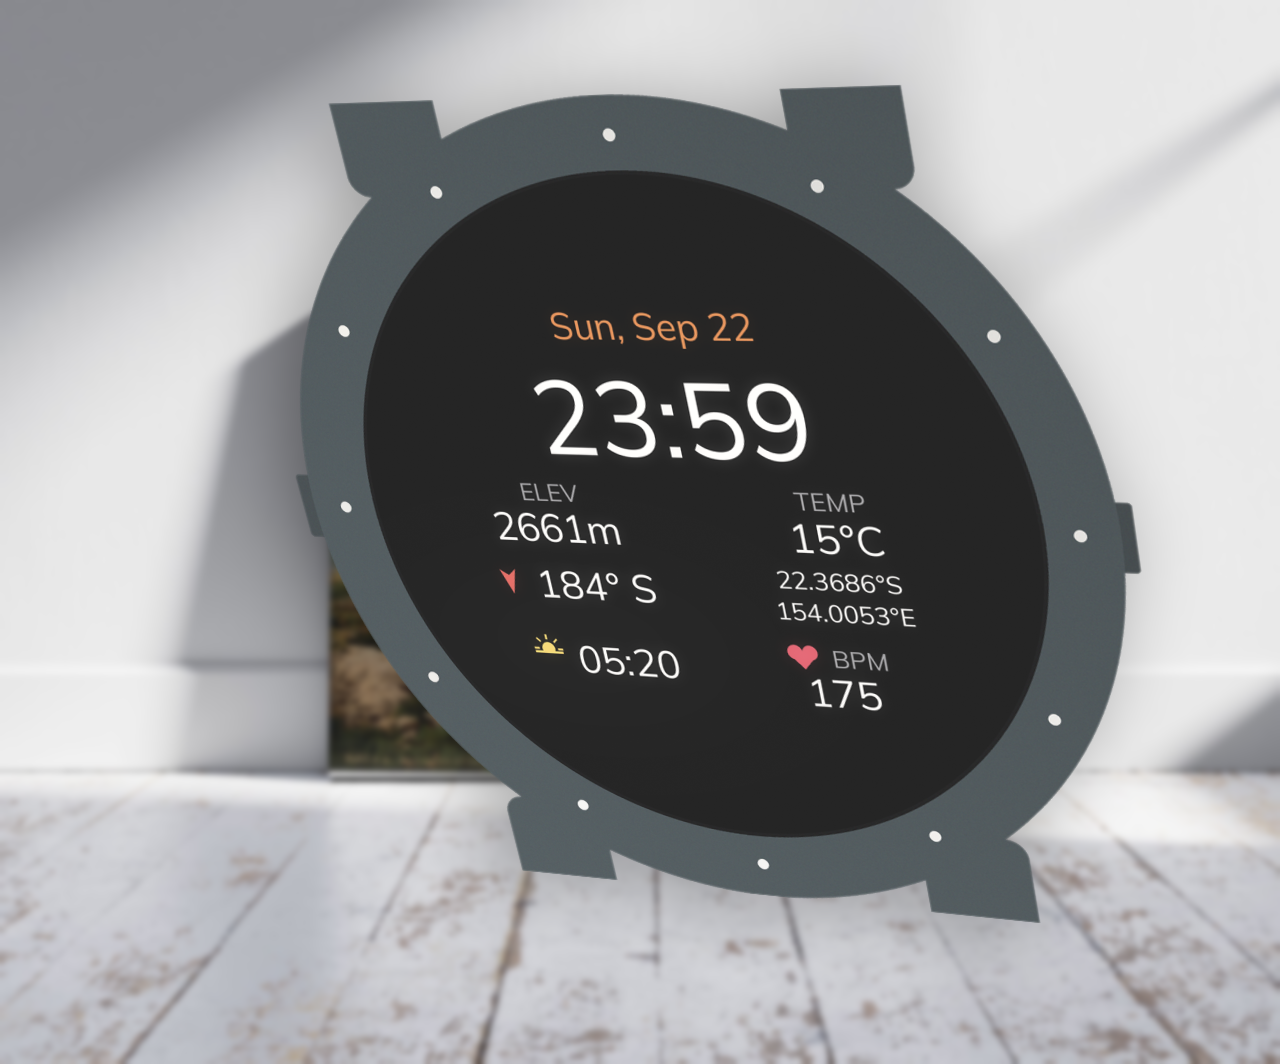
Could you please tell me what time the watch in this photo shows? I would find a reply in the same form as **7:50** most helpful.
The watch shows **23:59**
